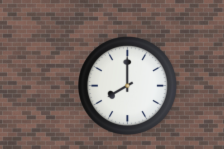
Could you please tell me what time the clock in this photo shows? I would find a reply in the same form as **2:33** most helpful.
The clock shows **8:00**
